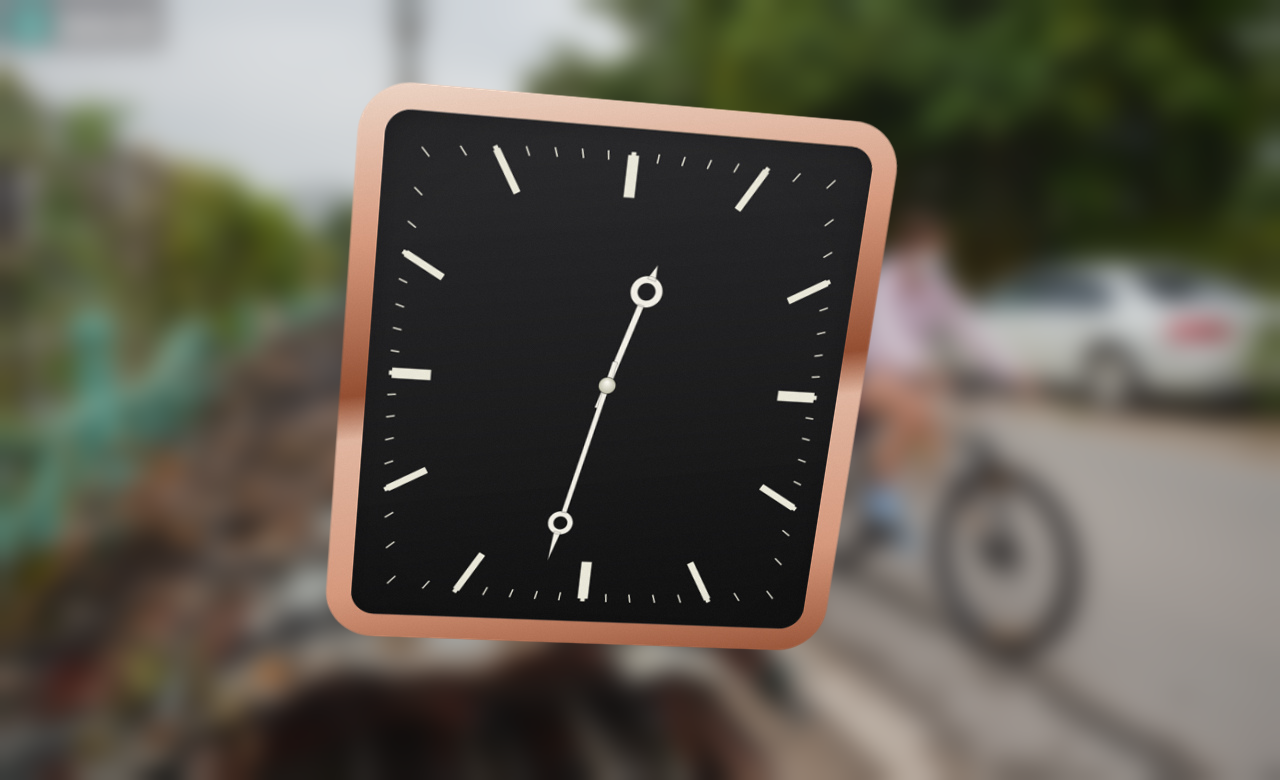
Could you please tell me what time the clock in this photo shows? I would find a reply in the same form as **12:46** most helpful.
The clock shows **12:32**
